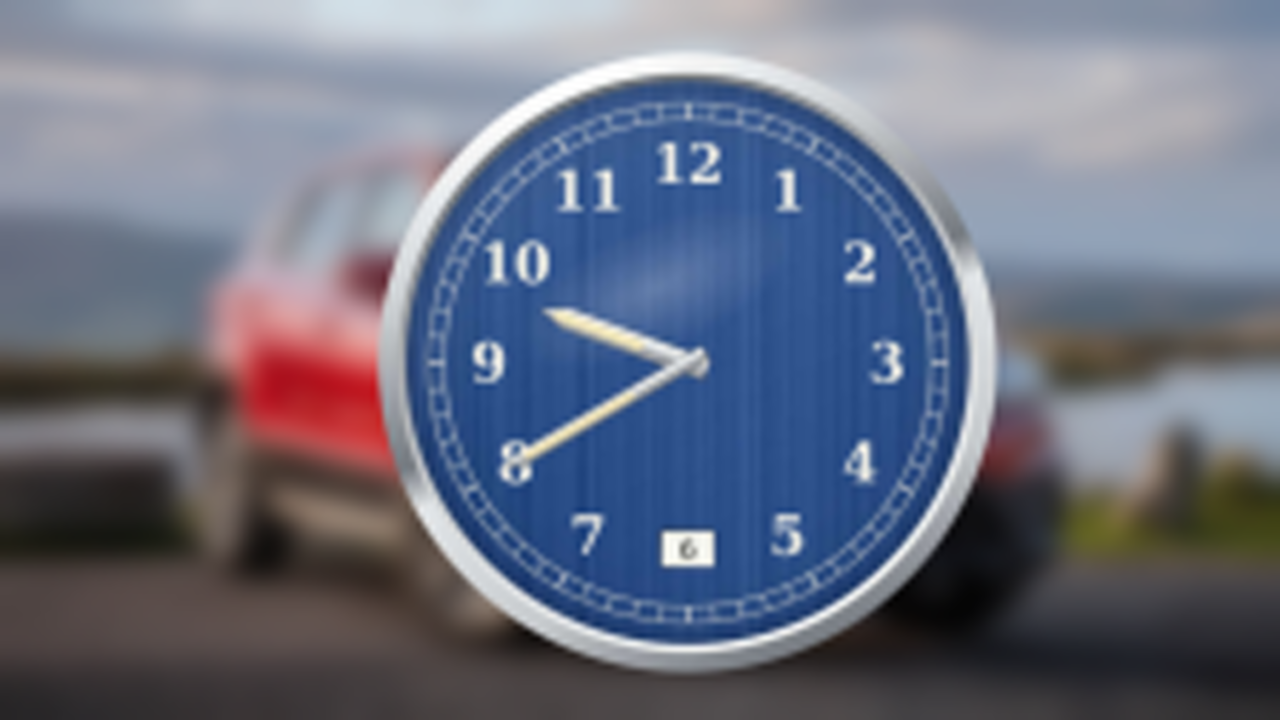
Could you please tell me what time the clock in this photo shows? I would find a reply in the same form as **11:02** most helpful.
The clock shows **9:40**
